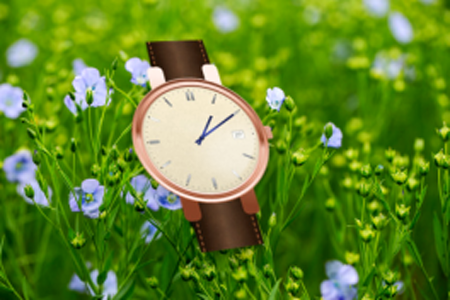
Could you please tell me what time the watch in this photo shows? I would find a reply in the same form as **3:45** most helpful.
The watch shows **1:10**
